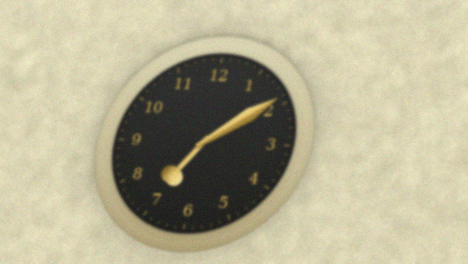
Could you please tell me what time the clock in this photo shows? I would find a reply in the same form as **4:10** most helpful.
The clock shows **7:09**
